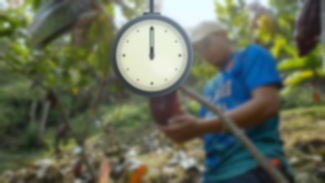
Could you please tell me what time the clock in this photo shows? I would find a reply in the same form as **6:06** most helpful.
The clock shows **12:00**
